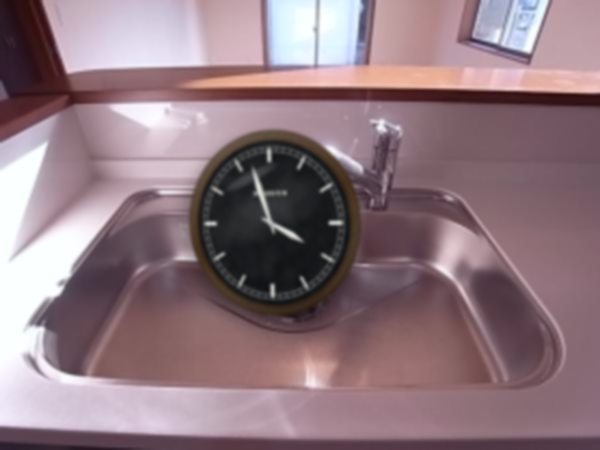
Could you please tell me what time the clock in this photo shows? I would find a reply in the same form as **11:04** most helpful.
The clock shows **3:57**
